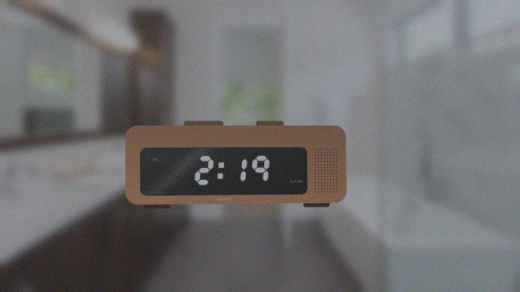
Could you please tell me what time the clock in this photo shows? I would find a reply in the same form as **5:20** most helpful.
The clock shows **2:19**
